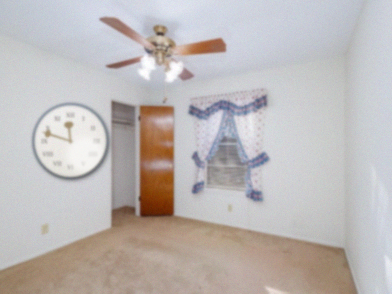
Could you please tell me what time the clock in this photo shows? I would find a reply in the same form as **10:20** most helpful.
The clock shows **11:48**
